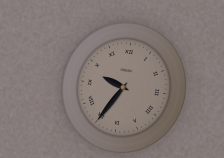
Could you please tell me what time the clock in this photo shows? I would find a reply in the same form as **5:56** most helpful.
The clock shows **9:35**
